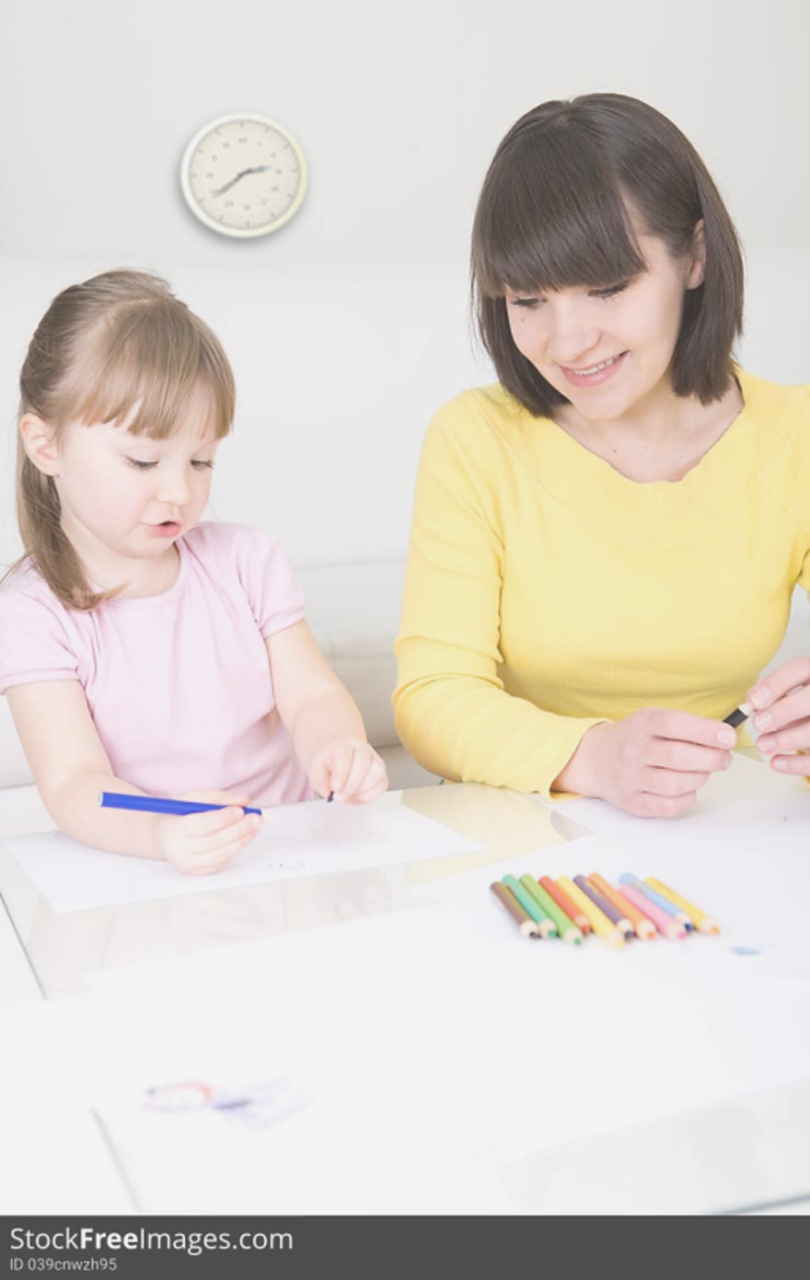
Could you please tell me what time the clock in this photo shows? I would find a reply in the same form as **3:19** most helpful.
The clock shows **2:39**
